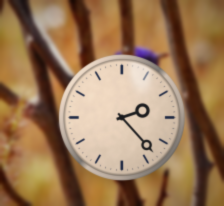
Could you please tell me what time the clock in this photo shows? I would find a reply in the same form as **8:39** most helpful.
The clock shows **2:23**
